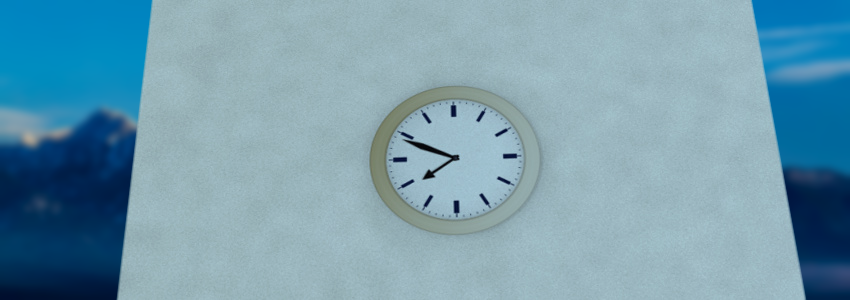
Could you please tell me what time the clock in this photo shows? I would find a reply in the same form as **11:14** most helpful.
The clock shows **7:49**
